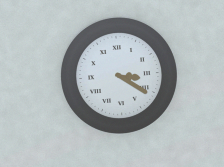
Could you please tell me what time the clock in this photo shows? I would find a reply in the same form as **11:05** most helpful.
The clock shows **3:21**
